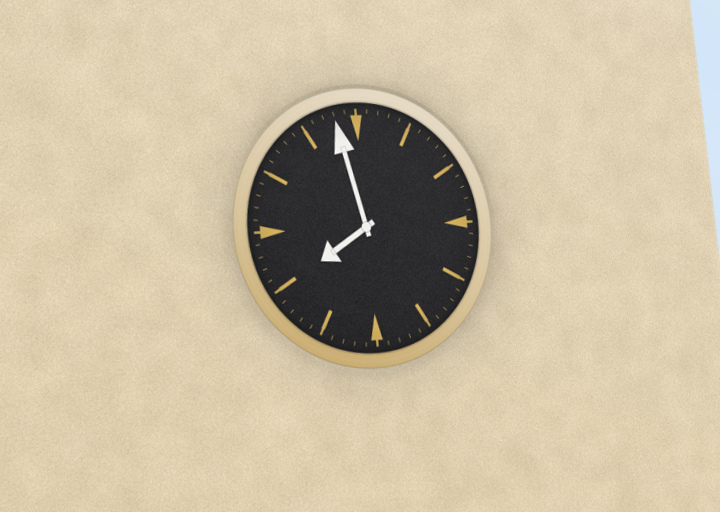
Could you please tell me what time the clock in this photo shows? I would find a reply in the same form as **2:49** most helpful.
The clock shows **7:58**
